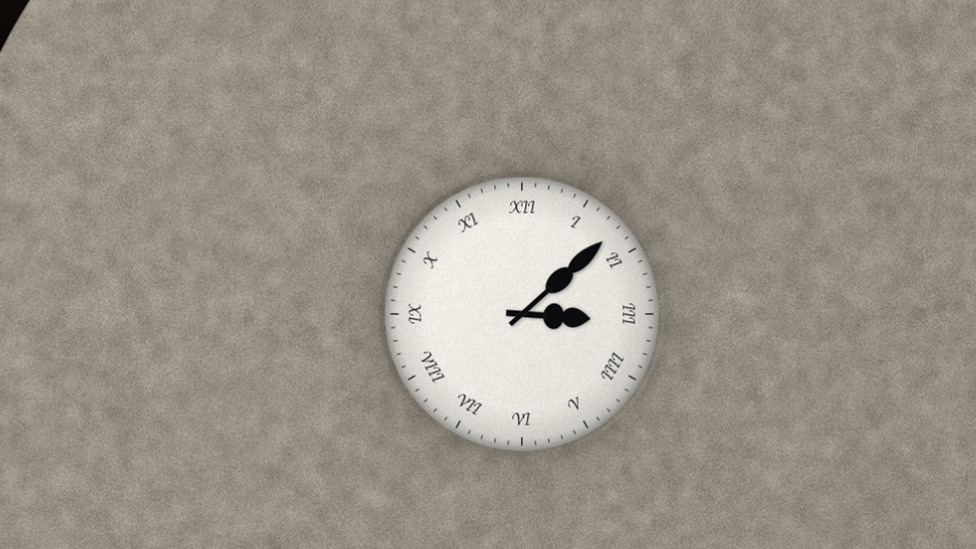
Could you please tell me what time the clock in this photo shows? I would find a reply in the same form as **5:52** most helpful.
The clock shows **3:08**
